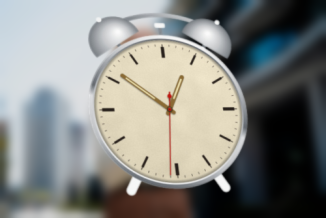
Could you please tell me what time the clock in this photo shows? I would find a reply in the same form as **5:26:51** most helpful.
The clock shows **12:51:31**
